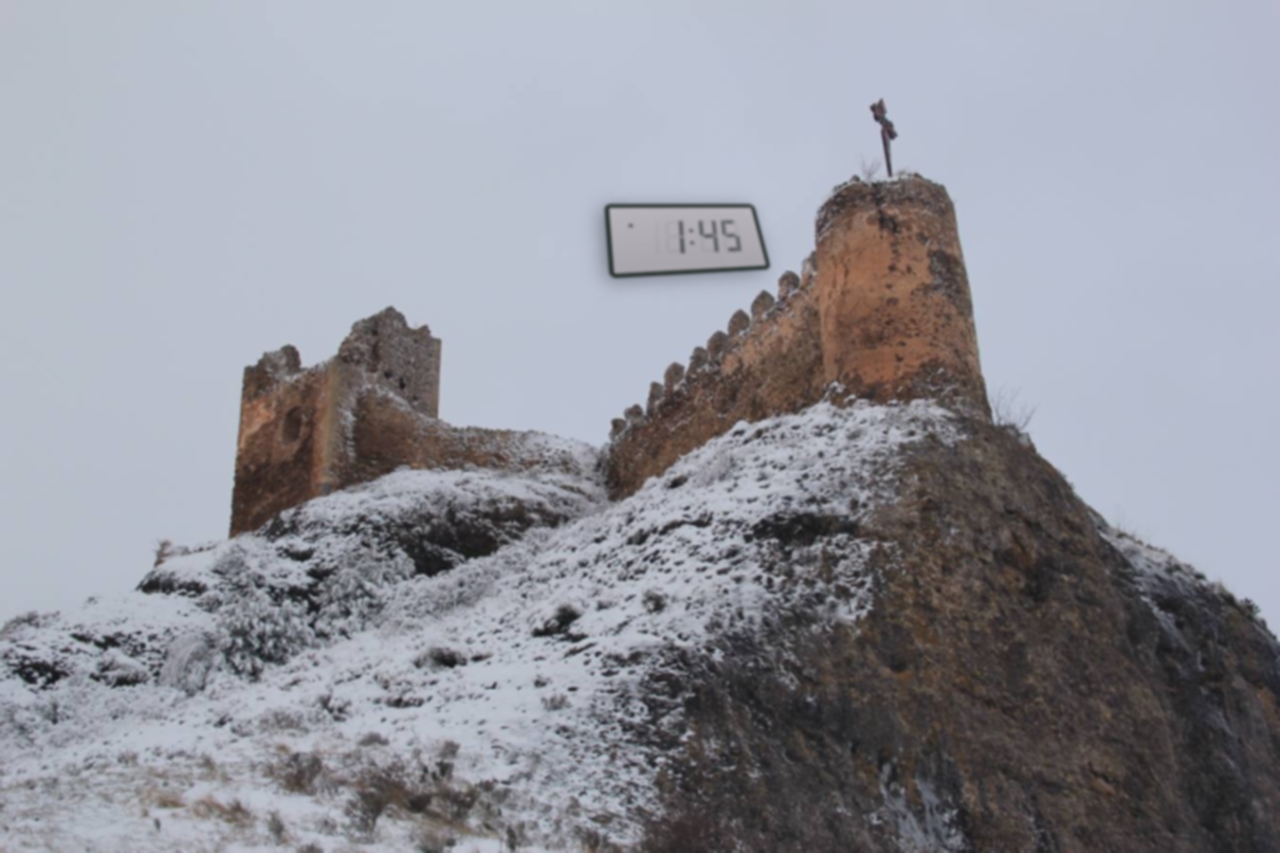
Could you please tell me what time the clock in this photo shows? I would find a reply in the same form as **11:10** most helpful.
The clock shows **1:45**
